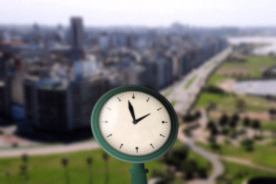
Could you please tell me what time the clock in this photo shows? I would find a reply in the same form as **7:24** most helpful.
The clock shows **1:58**
